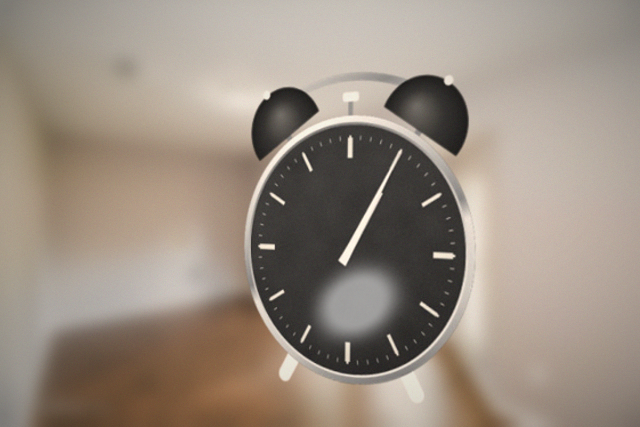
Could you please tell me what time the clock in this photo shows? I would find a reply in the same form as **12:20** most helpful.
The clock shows **1:05**
